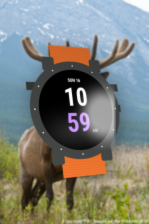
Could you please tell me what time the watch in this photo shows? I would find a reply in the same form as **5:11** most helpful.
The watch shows **10:59**
